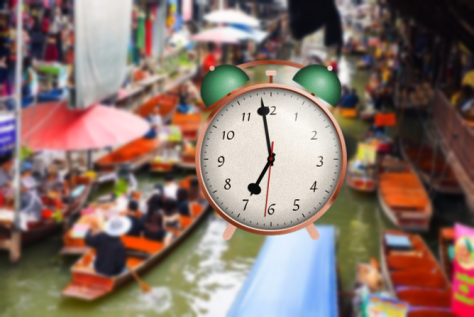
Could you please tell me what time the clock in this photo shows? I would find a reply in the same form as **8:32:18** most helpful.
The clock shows **6:58:31**
